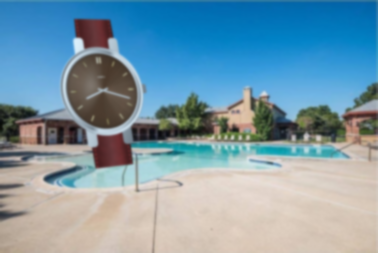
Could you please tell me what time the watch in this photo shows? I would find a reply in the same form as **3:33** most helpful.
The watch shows **8:18**
